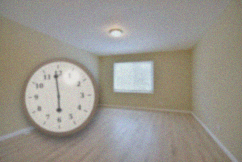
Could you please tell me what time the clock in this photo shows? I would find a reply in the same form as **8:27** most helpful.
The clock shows **5:59**
